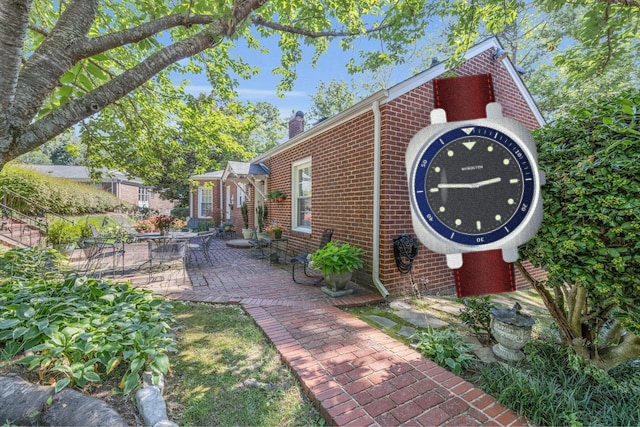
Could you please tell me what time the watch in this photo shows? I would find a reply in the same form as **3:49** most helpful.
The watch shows **2:46**
